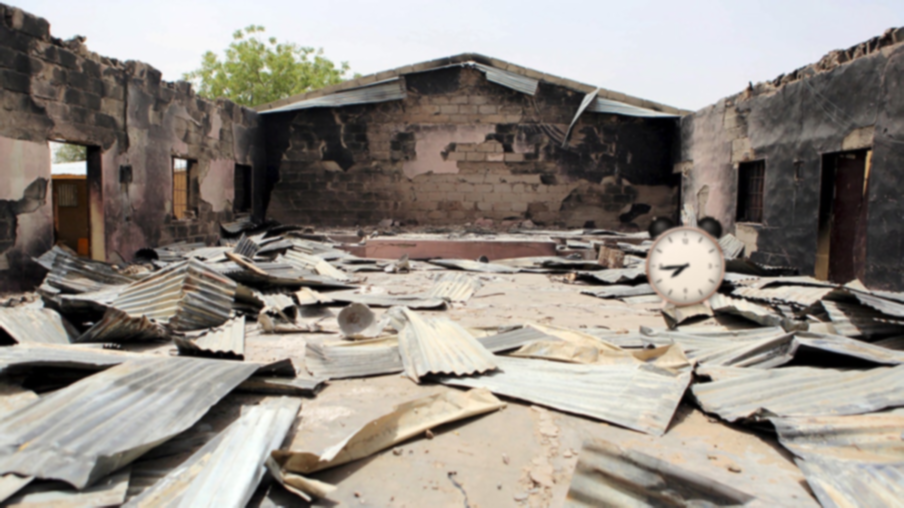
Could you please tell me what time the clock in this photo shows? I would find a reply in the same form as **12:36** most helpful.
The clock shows **7:44**
